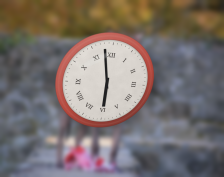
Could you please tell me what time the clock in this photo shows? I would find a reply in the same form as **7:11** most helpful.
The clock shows **5:58**
